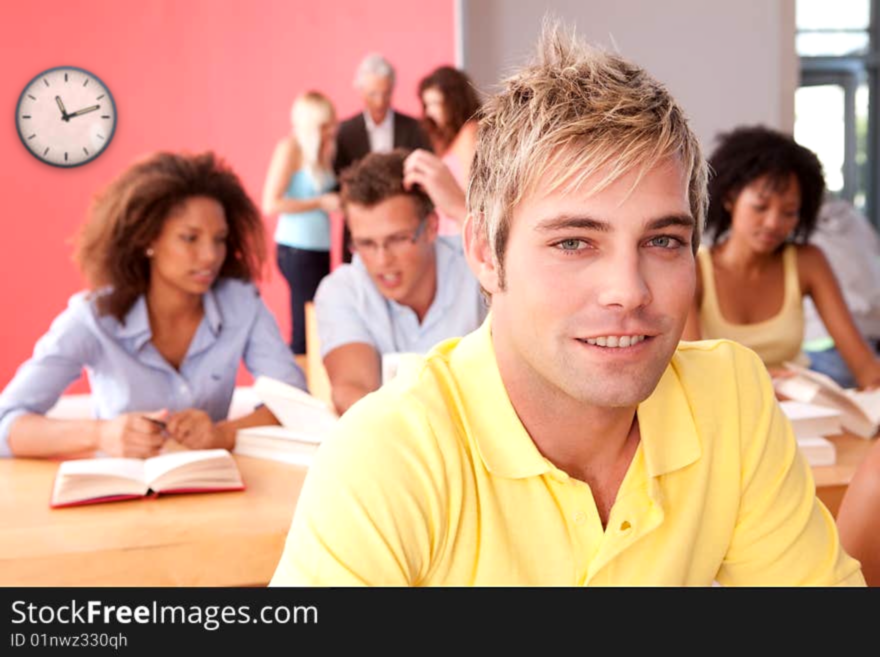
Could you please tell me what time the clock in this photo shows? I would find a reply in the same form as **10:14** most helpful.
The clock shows **11:12**
